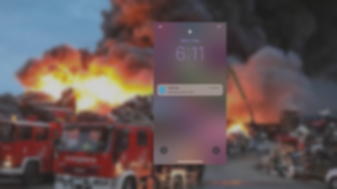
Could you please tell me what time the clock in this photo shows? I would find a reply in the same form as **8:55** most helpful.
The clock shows **6:11**
